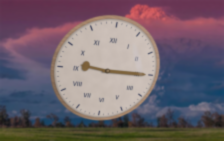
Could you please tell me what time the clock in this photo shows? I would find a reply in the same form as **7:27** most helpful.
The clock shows **9:15**
